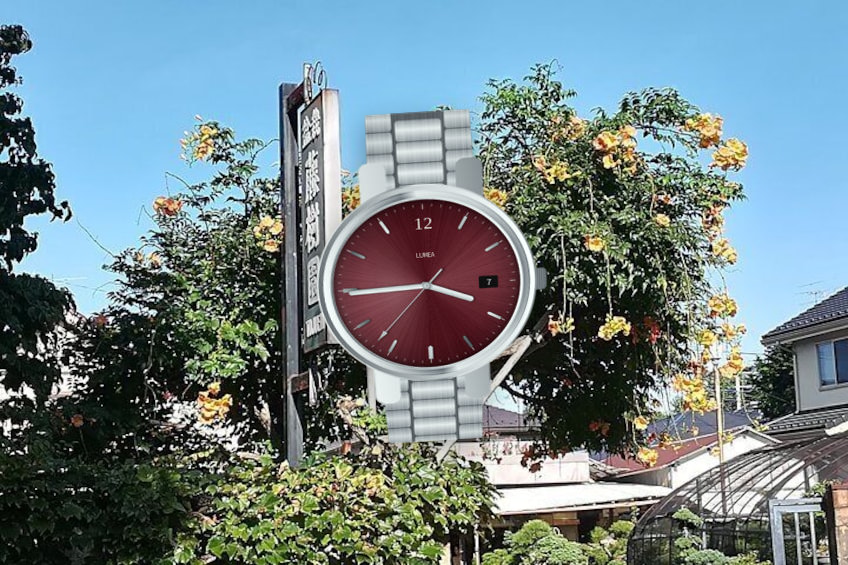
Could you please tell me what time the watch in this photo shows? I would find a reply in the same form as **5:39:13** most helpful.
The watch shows **3:44:37**
